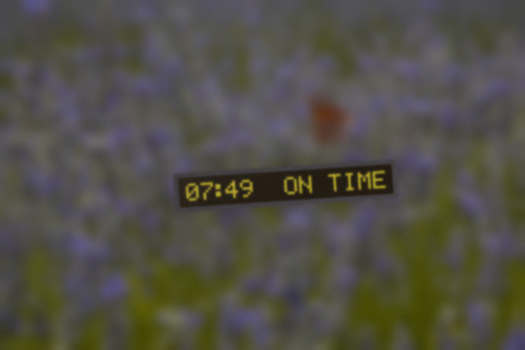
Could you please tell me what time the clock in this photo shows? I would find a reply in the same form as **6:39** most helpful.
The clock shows **7:49**
